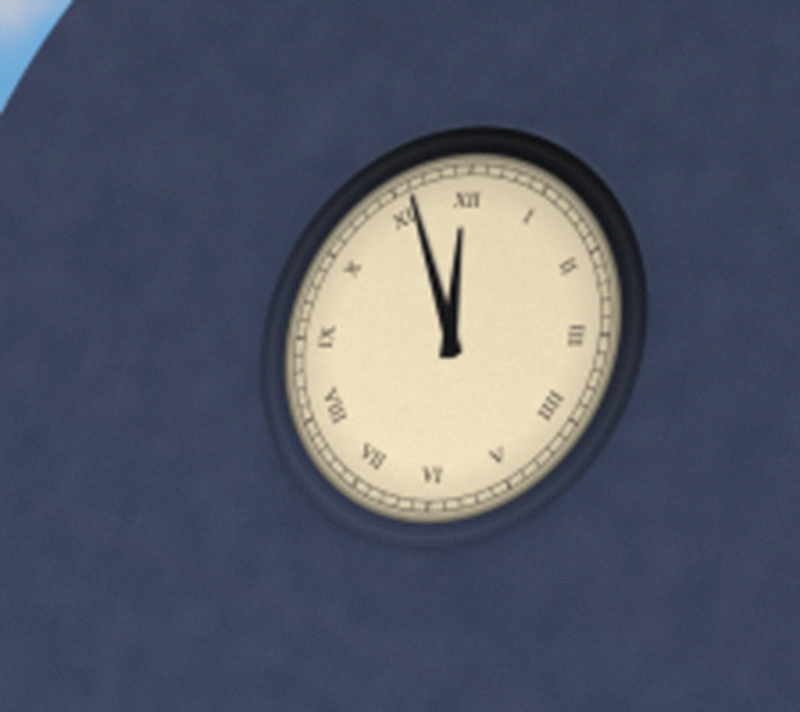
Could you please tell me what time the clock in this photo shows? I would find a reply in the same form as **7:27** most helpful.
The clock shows **11:56**
